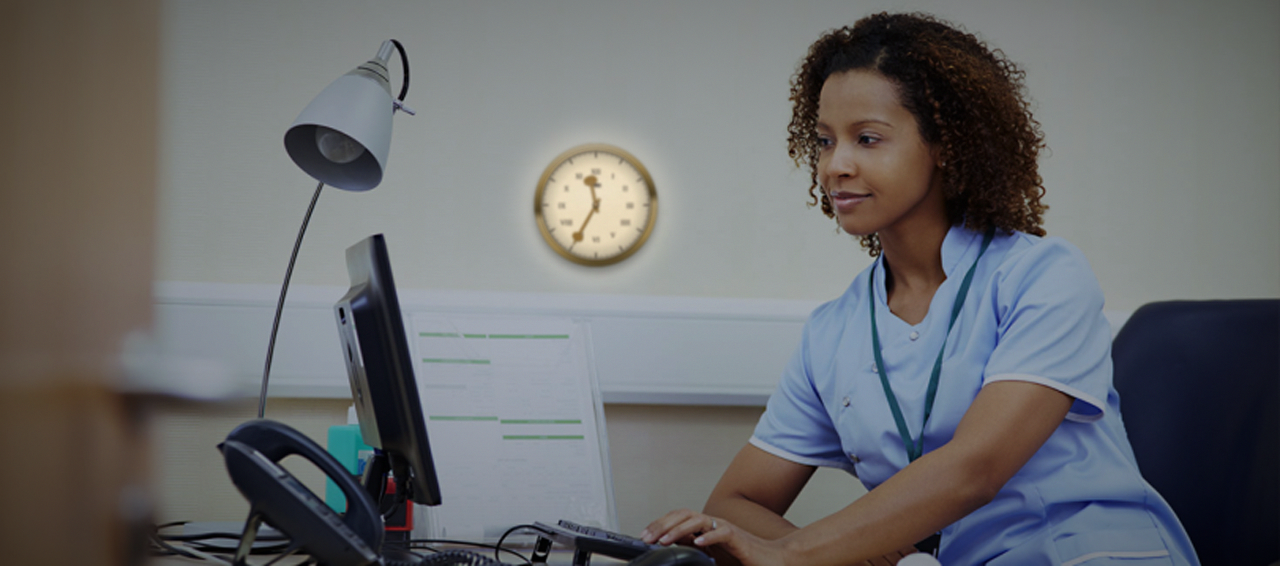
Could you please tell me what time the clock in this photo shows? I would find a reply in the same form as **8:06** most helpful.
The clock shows **11:35**
